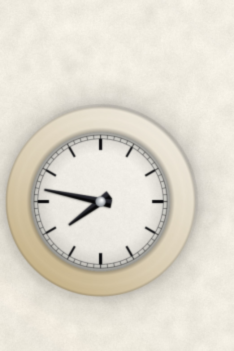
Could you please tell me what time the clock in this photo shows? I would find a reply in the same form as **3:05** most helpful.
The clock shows **7:47**
